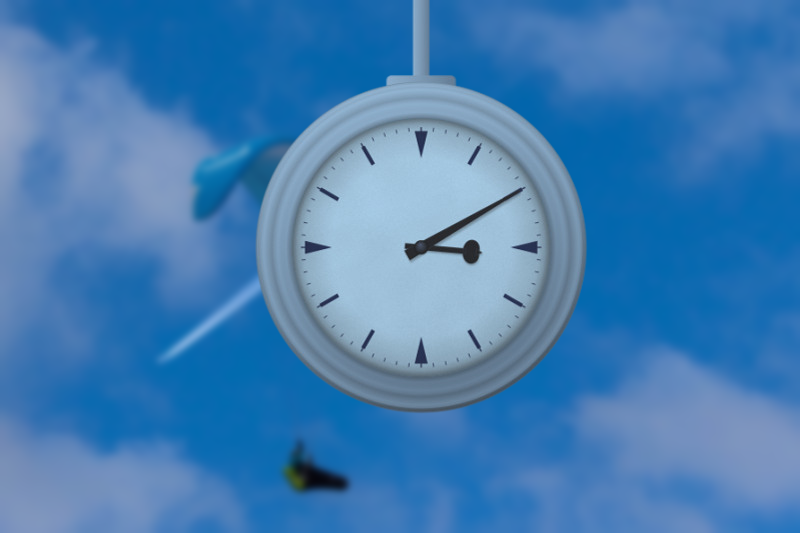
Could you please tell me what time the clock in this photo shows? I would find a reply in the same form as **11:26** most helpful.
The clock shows **3:10**
